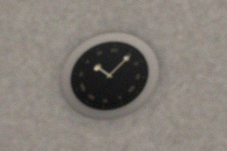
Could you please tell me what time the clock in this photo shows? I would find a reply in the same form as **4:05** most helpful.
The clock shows **10:06**
